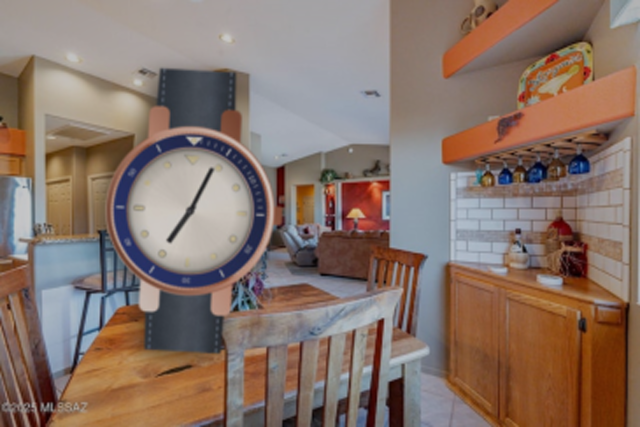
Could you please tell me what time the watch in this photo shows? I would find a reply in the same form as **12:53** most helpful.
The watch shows **7:04**
